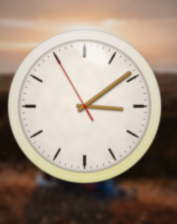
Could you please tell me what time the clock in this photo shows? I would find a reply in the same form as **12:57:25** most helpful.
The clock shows **3:08:55**
